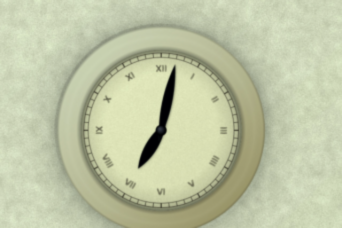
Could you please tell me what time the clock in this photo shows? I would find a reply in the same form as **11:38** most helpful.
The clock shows **7:02**
